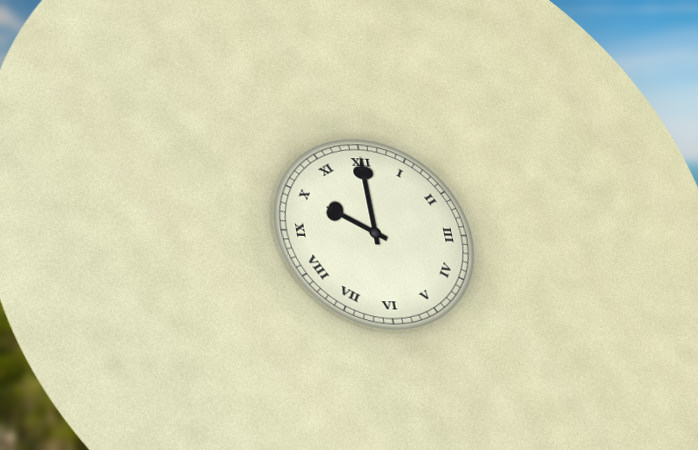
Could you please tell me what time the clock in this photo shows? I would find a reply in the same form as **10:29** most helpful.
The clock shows **10:00**
